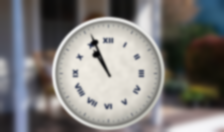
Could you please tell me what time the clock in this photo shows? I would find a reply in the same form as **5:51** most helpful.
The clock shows **10:56**
